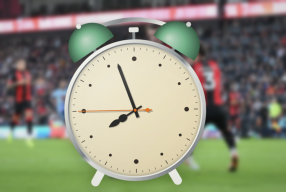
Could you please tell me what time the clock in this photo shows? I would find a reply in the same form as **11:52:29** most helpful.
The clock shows **7:56:45**
